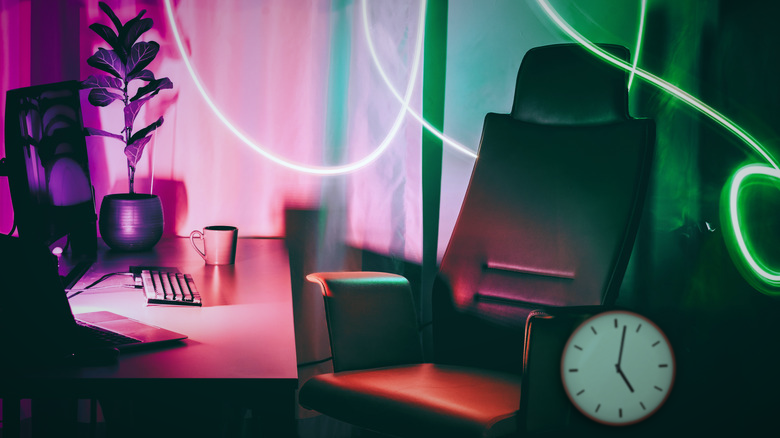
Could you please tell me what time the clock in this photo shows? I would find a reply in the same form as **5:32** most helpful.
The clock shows **5:02**
